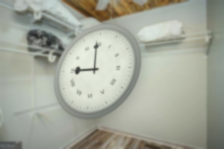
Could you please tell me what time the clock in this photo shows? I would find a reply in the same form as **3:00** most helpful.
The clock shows **8:59**
